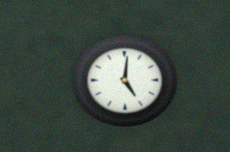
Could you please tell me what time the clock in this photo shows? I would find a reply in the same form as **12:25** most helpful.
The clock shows **5:01**
